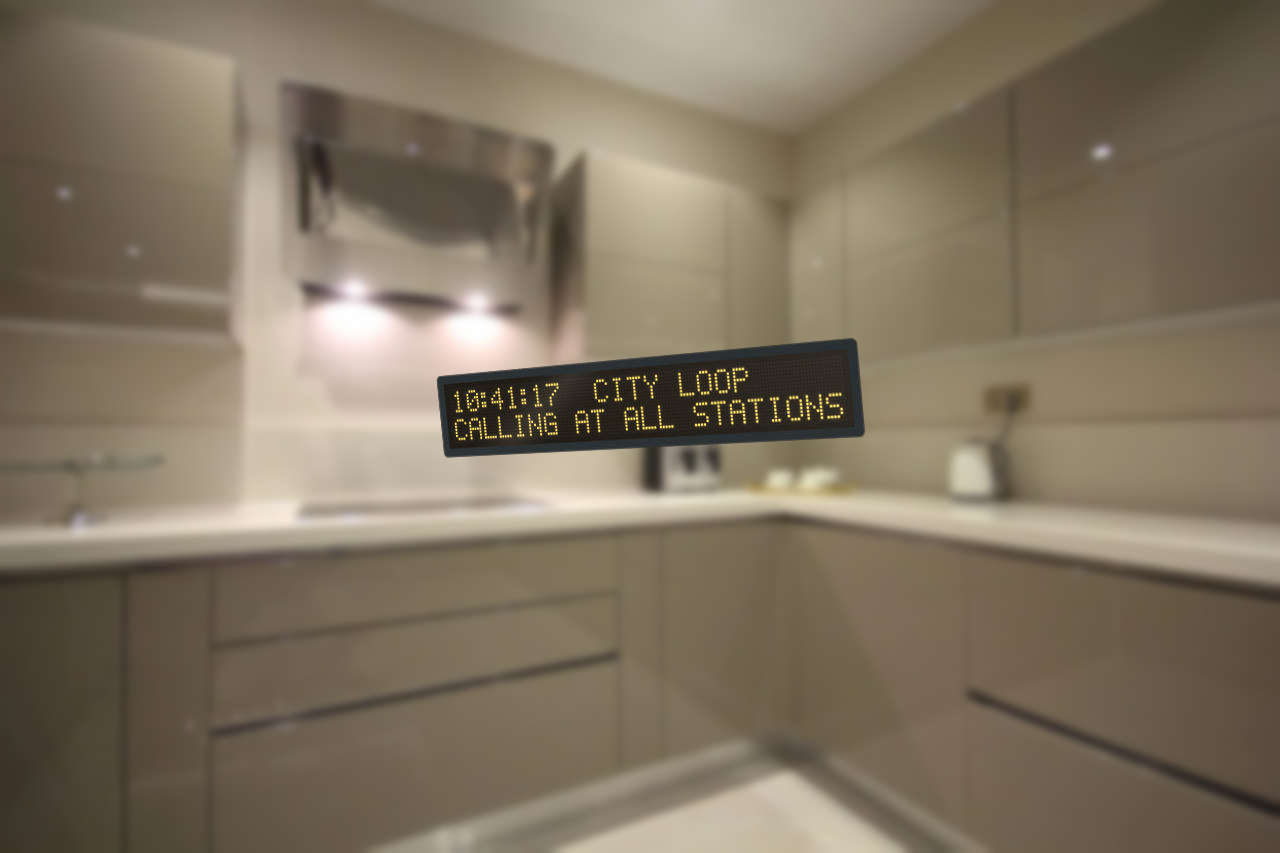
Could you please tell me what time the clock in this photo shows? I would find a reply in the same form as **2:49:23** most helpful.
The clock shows **10:41:17**
